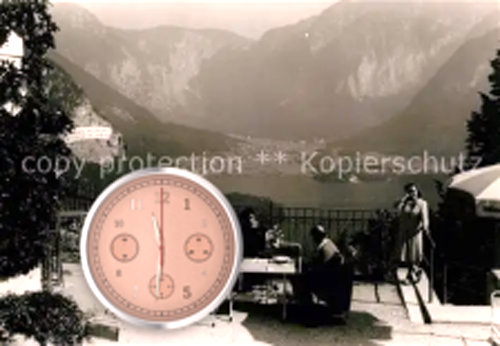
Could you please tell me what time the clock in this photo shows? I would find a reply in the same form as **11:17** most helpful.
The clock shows **11:31**
